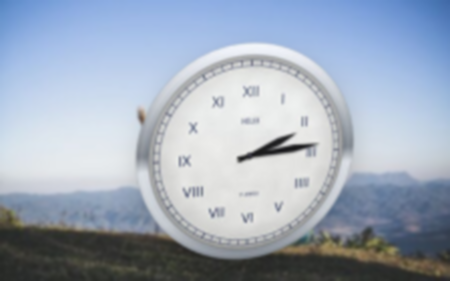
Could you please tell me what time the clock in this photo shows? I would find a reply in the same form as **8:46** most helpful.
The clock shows **2:14**
